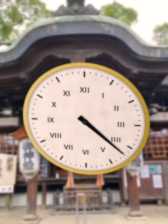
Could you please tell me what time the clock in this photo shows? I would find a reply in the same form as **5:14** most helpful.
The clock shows **4:22**
